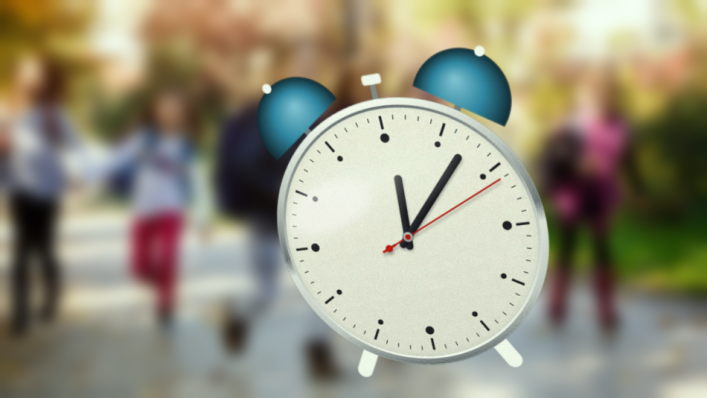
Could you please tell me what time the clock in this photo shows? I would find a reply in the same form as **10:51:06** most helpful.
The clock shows **12:07:11**
